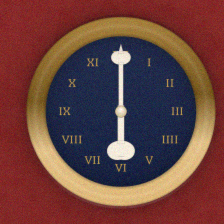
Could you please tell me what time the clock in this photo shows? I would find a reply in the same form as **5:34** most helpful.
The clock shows **6:00**
